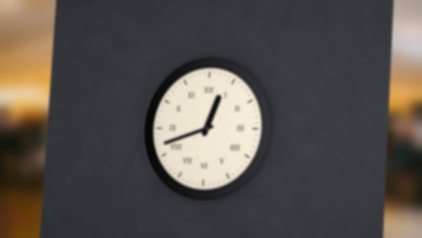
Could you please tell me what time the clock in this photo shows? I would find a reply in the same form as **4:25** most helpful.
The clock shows **12:42**
